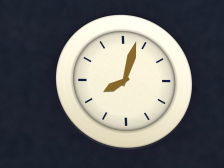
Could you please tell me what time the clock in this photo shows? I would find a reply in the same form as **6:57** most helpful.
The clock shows **8:03**
